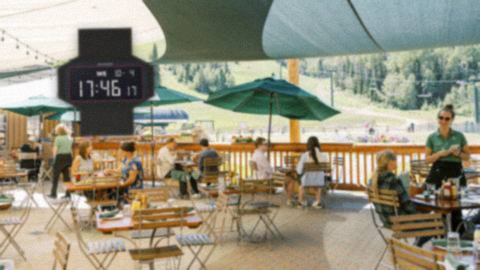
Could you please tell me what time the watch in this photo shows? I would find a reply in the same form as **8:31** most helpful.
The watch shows **17:46**
